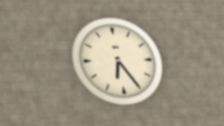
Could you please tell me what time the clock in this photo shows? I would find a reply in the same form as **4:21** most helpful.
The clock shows **6:25**
